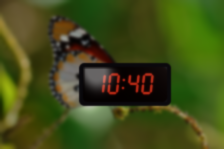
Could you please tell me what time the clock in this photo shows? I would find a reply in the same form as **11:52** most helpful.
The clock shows **10:40**
